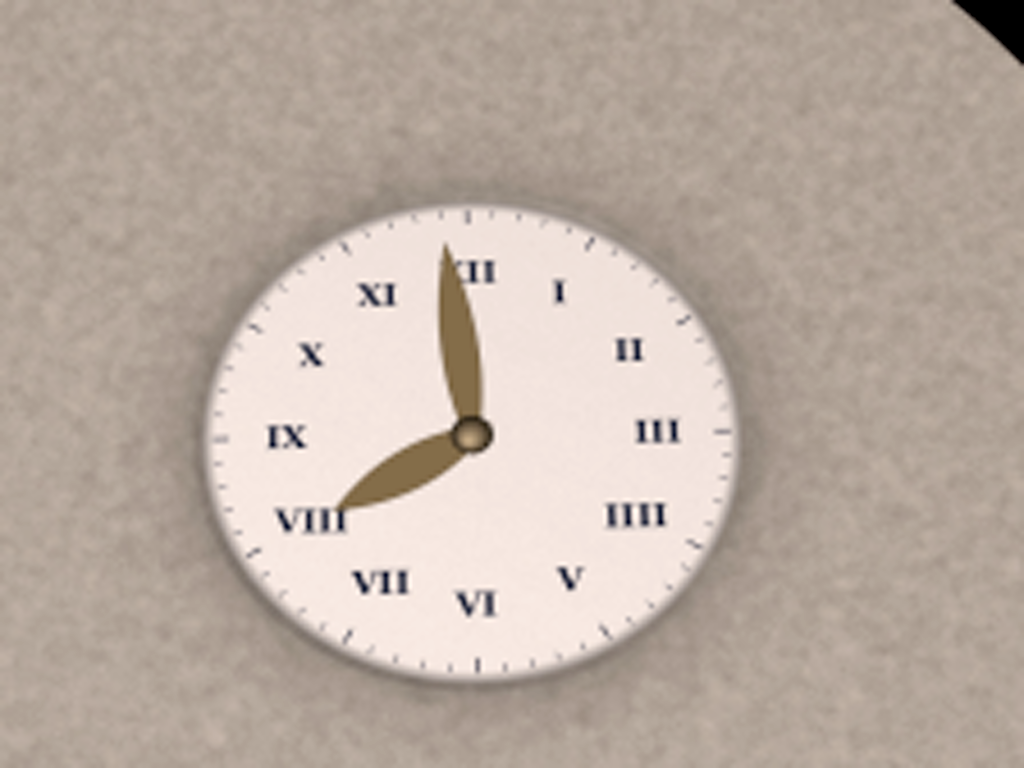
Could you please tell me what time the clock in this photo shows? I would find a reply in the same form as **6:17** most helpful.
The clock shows **7:59**
